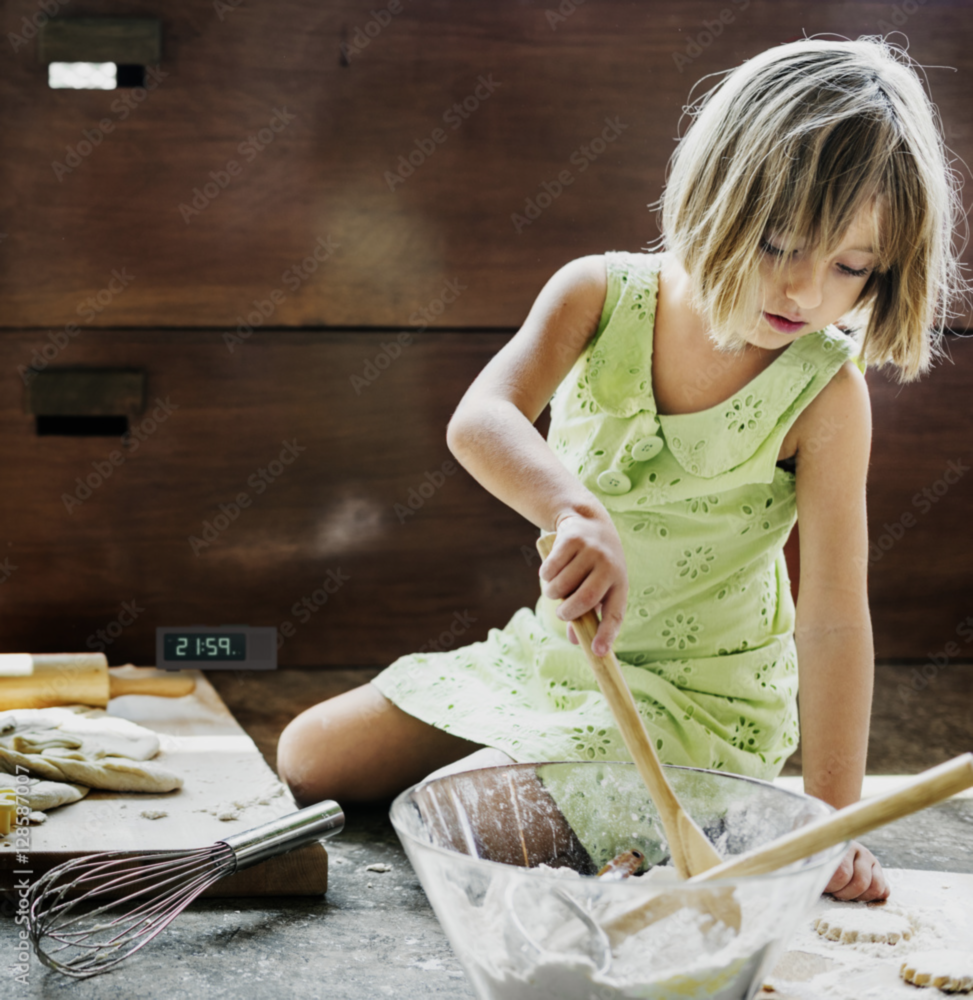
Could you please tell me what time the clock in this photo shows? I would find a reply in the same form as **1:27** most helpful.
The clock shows **21:59**
